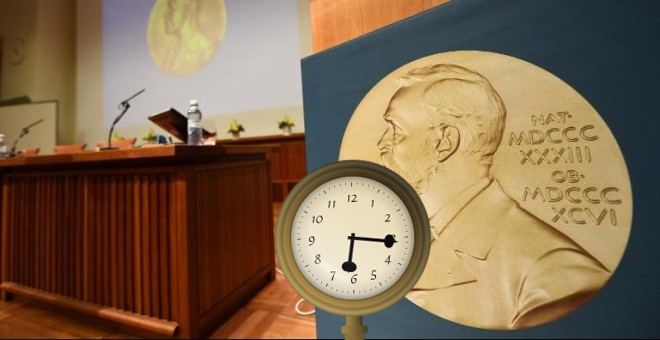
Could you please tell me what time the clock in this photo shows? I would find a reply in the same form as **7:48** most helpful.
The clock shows **6:16**
